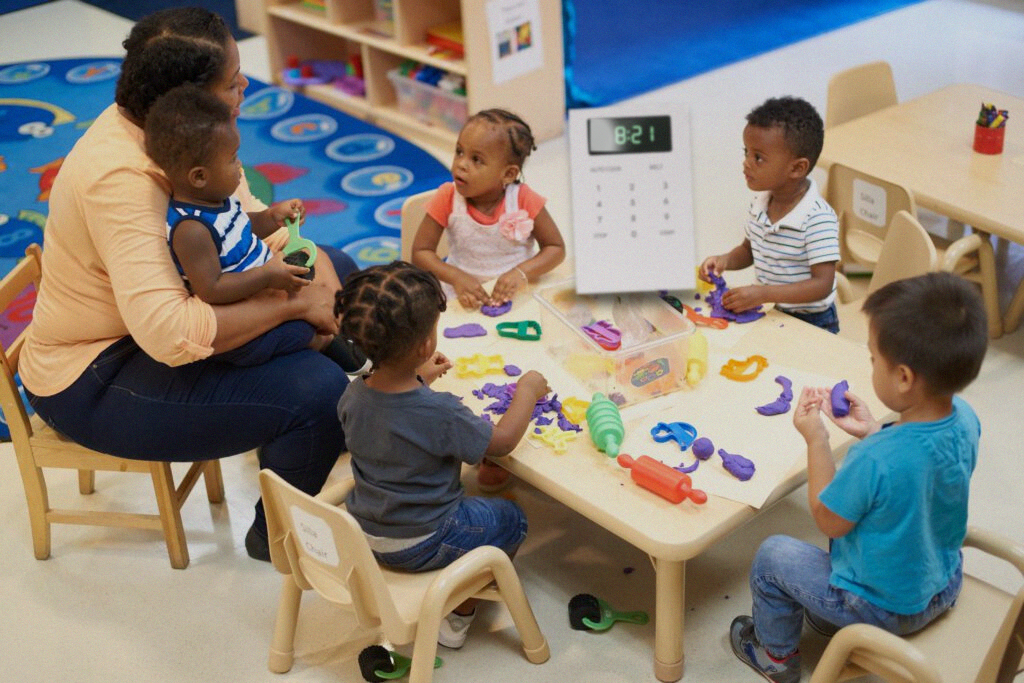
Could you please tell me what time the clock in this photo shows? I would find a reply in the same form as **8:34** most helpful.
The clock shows **8:21**
